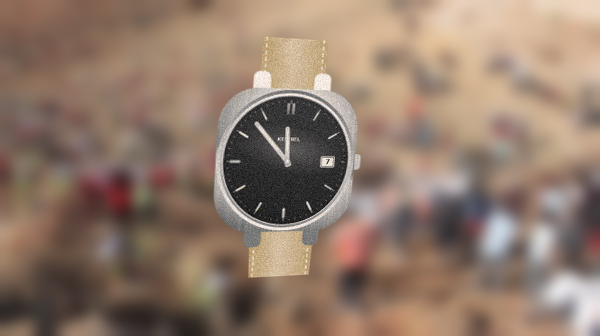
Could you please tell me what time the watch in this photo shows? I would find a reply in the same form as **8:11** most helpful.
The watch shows **11:53**
